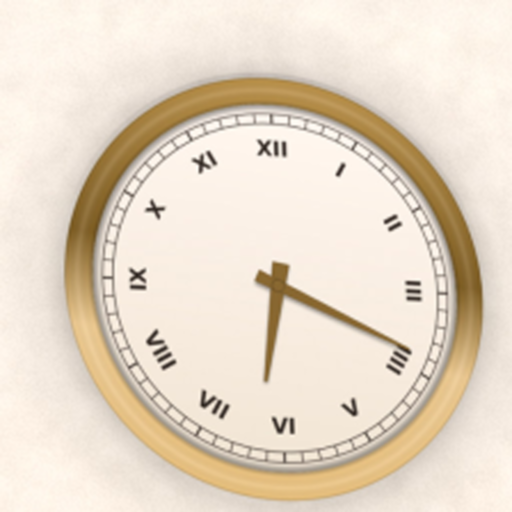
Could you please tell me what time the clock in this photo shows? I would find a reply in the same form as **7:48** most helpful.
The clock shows **6:19**
